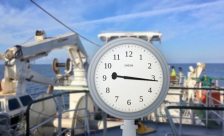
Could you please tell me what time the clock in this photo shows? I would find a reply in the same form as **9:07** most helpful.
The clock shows **9:16**
